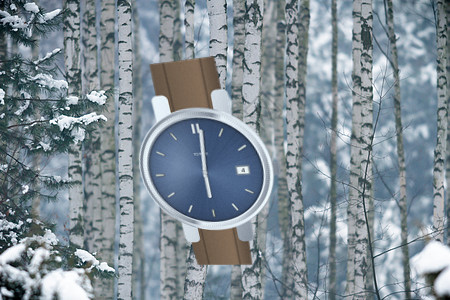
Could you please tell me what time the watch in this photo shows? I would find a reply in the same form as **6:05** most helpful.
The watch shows **6:01**
